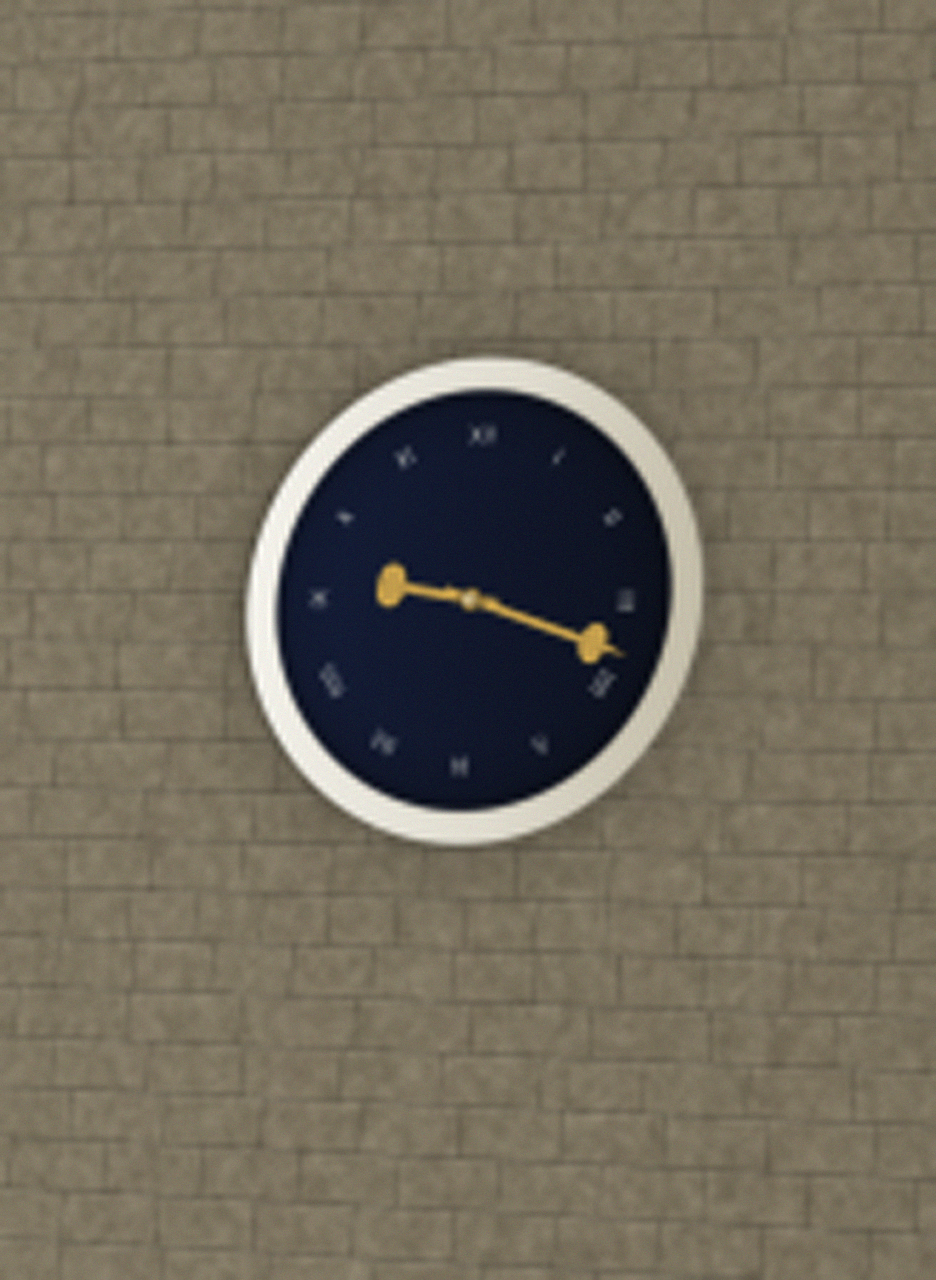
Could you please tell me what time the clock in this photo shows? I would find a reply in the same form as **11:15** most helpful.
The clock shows **9:18**
